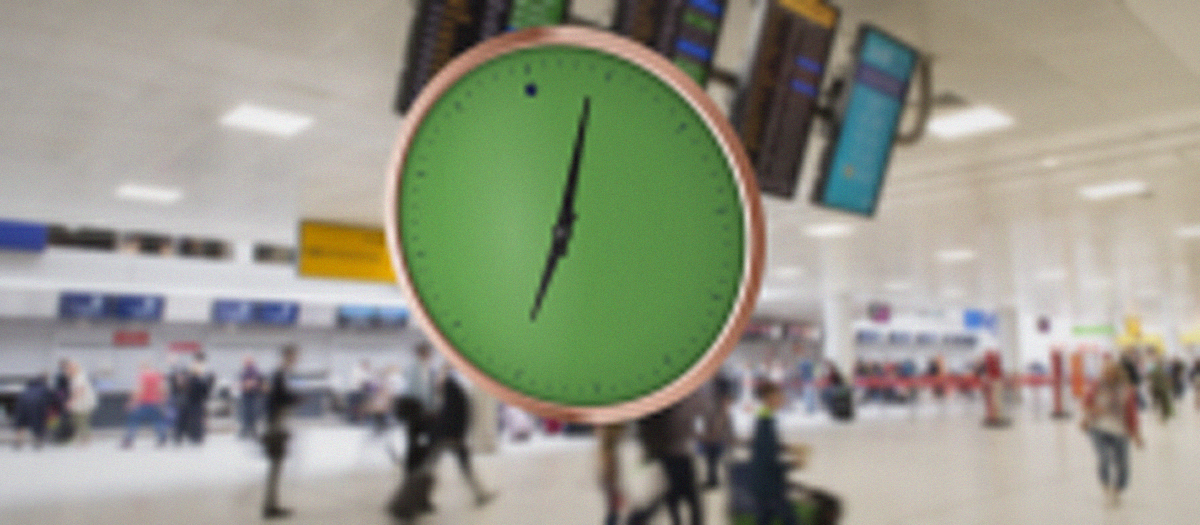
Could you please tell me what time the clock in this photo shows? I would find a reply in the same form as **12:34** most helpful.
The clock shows **7:04**
